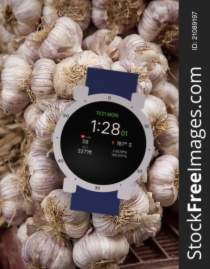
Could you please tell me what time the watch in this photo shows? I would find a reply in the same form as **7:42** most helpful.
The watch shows **1:28**
